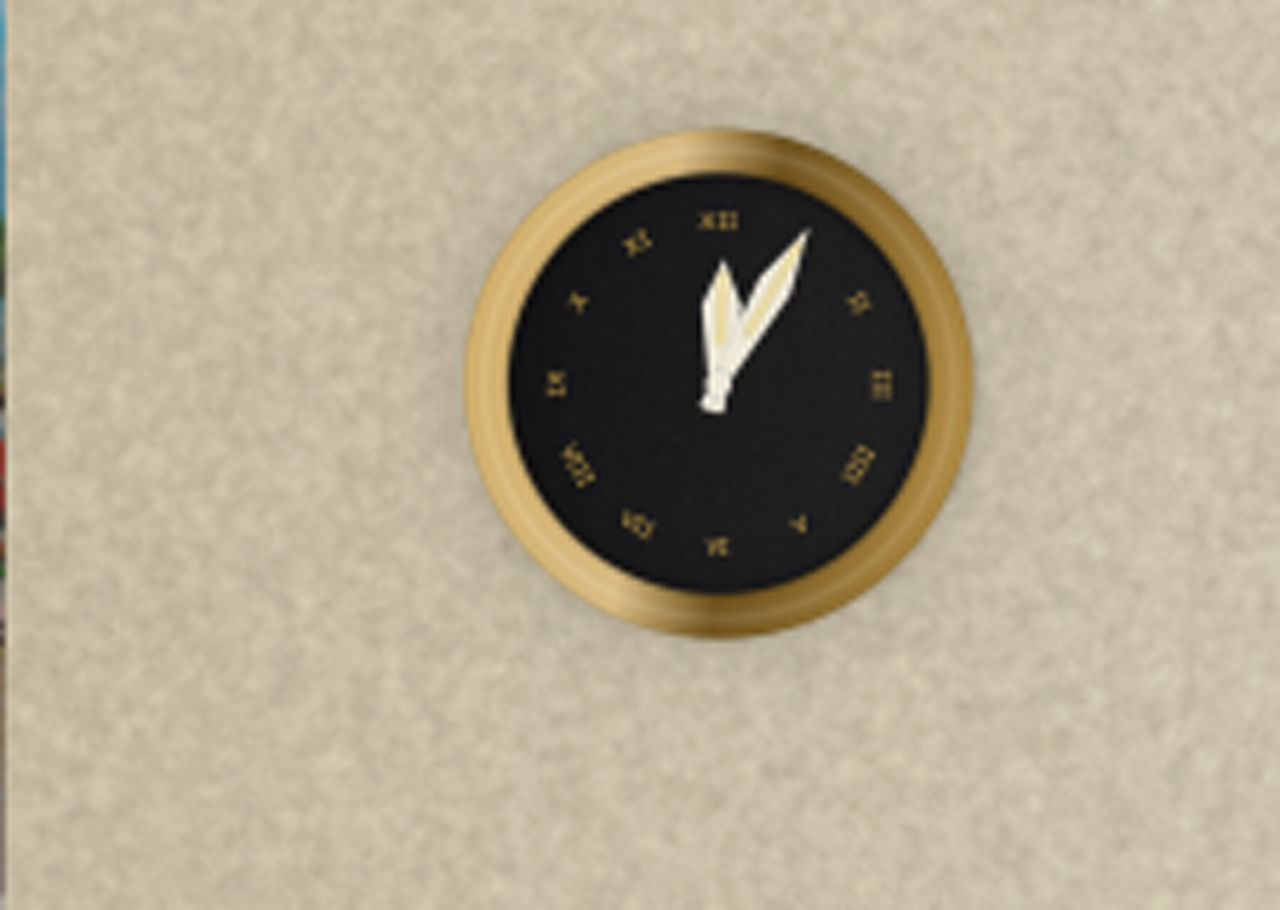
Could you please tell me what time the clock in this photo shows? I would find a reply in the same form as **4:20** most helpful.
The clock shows **12:05**
